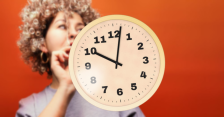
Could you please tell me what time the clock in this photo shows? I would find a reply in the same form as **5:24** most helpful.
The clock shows **10:02**
